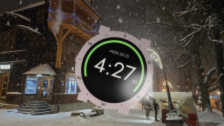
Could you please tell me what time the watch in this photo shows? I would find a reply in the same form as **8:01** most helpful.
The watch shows **4:27**
